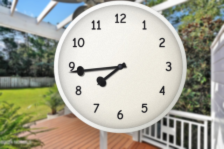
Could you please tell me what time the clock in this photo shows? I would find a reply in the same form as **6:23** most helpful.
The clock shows **7:44**
